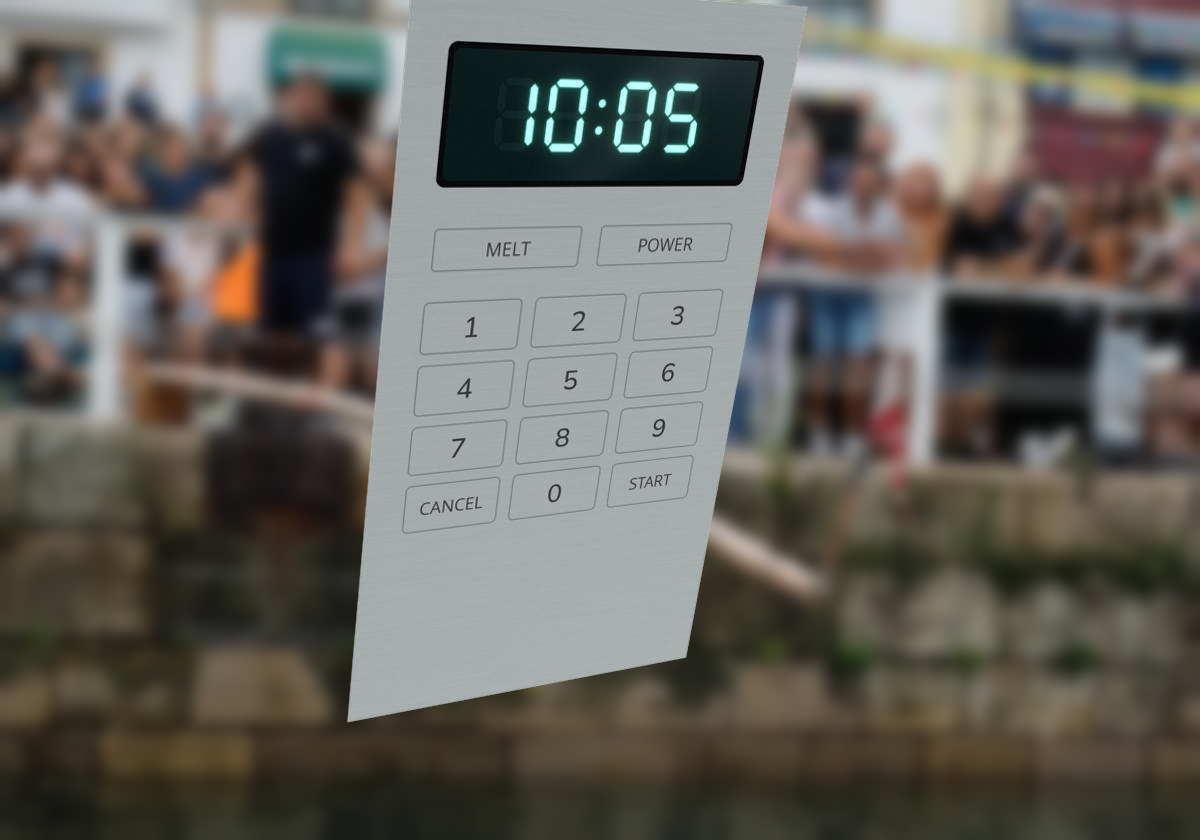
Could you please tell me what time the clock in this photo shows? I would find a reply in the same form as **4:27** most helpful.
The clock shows **10:05**
